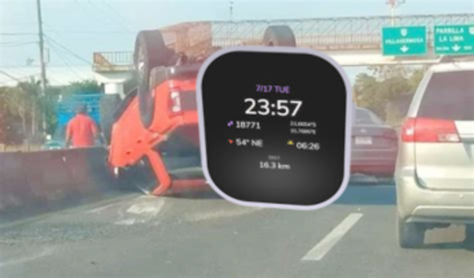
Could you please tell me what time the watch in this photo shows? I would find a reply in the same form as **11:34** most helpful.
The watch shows **23:57**
